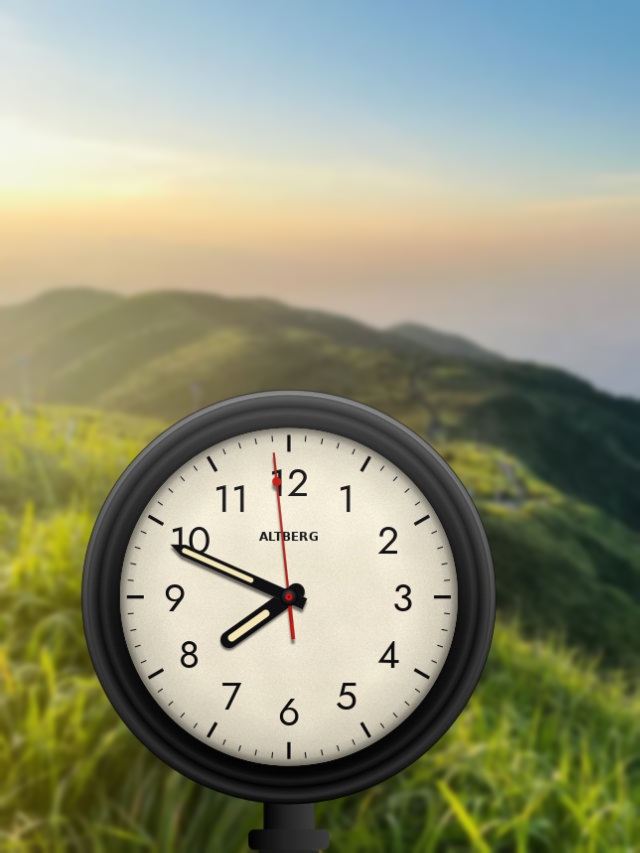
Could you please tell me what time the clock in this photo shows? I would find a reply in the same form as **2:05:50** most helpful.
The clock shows **7:48:59**
